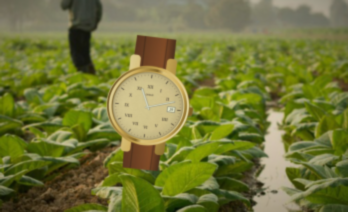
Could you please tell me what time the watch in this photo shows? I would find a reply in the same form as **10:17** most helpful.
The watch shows **11:12**
